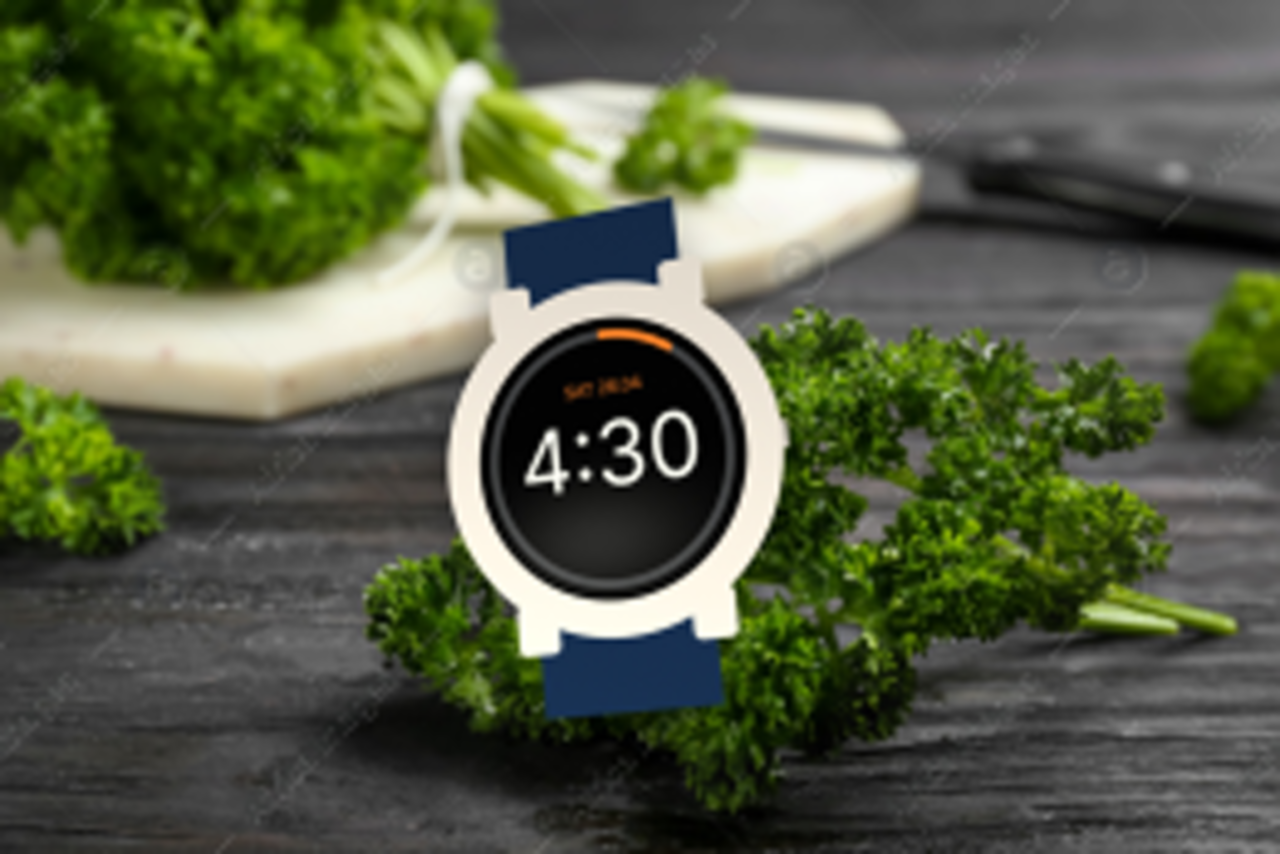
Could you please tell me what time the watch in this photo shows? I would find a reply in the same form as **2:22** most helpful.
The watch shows **4:30**
